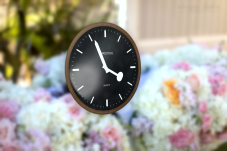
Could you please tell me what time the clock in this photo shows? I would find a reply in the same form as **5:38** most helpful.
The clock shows **3:56**
